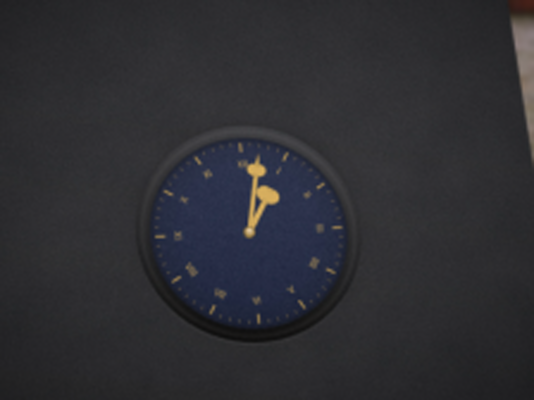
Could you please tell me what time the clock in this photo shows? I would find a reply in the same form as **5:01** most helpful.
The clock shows **1:02**
